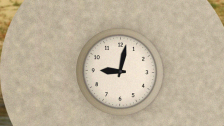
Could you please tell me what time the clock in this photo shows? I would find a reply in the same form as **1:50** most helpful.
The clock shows **9:02**
